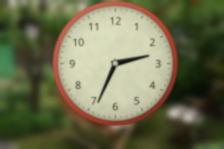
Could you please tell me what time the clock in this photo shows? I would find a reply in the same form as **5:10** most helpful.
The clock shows **2:34**
